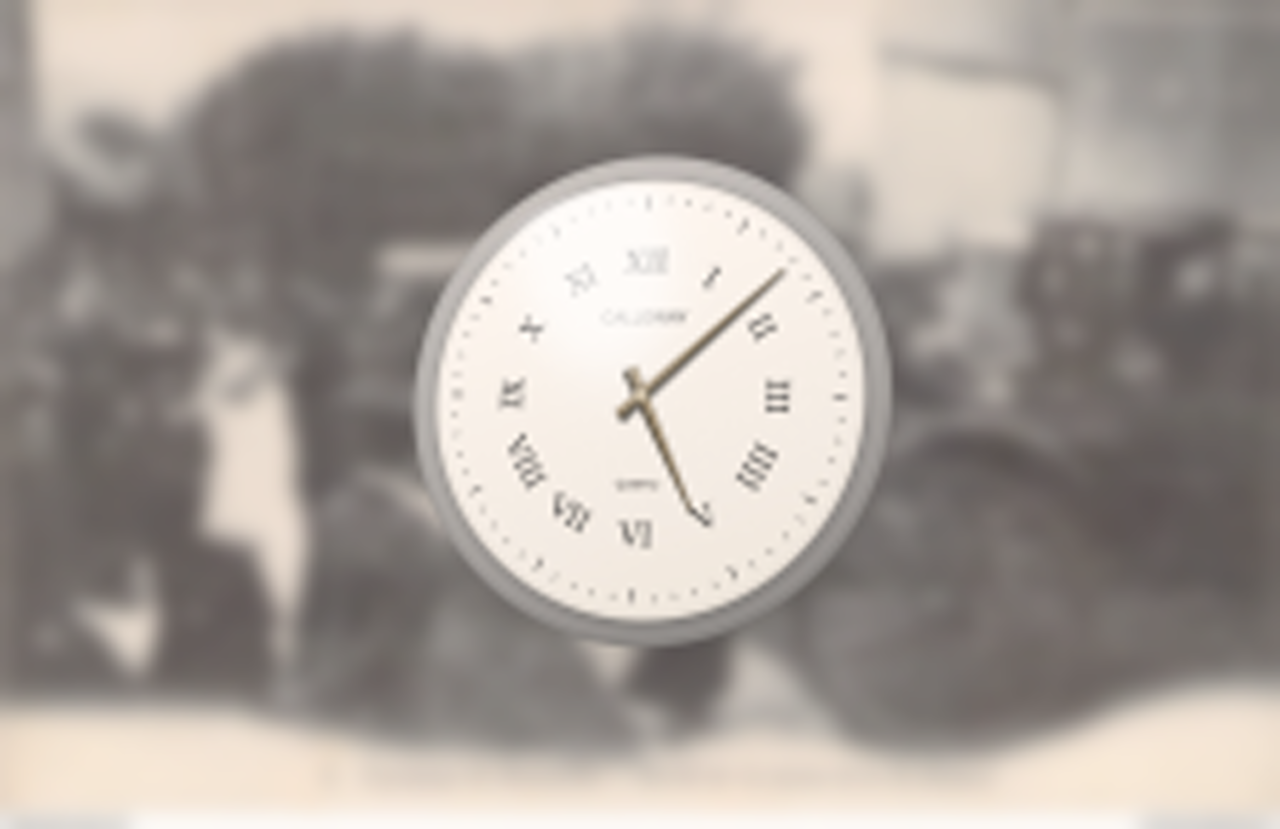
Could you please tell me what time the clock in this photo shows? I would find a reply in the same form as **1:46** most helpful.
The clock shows **5:08**
